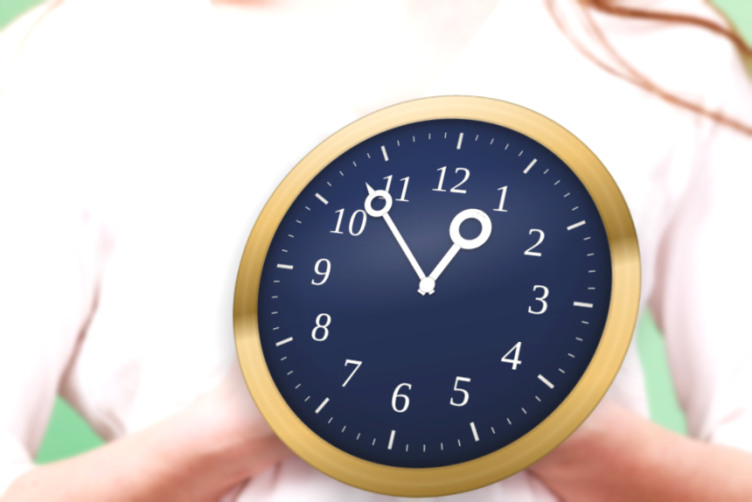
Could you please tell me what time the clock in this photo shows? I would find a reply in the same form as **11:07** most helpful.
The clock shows **12:53**
